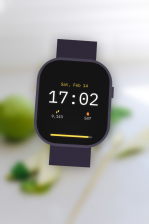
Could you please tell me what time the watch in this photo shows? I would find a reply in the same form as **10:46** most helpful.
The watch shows **17:02**
